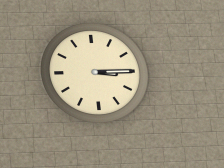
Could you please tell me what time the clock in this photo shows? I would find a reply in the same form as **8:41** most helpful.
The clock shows **3:15**
